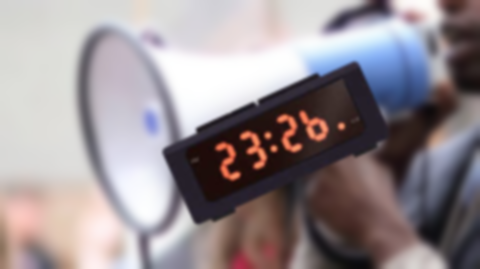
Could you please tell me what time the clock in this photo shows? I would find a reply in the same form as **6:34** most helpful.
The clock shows **23:26**
